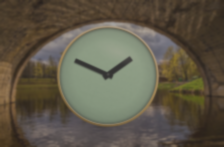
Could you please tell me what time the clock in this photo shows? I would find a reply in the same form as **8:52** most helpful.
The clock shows **1:49**
